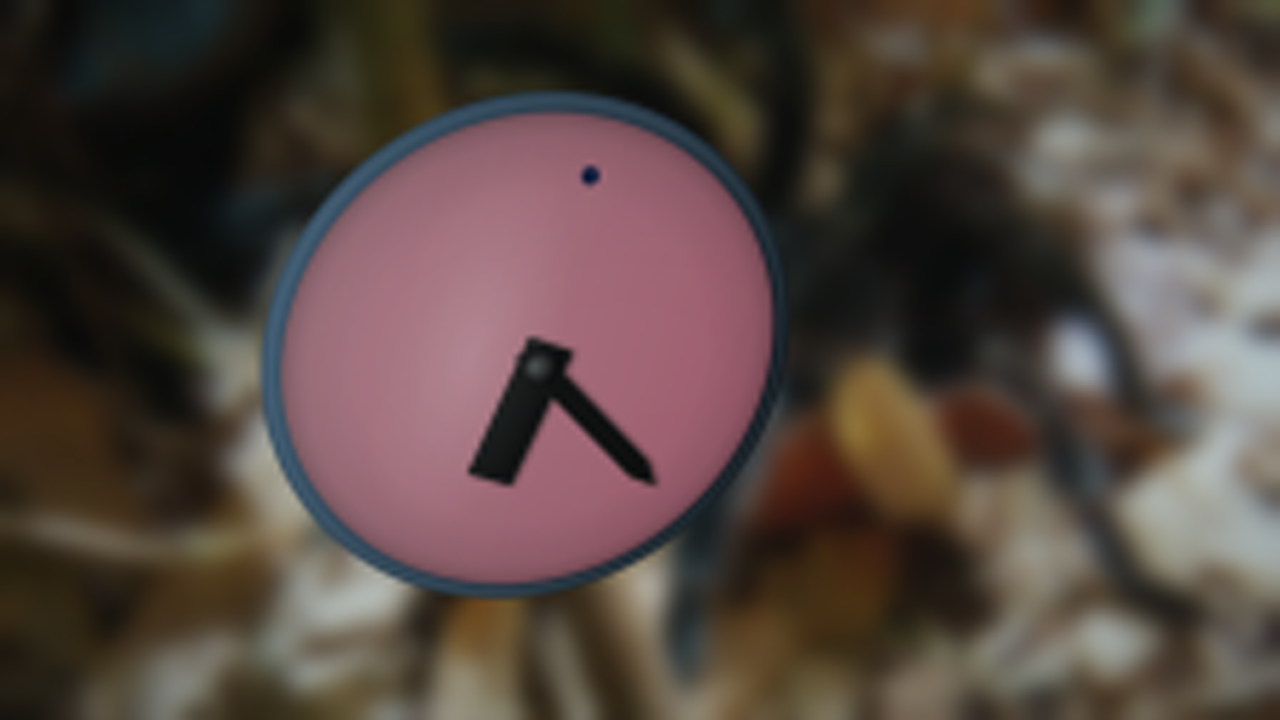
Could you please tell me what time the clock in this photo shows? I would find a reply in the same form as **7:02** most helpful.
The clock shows **6:21**
